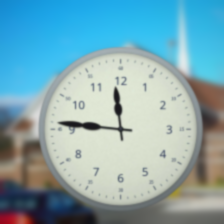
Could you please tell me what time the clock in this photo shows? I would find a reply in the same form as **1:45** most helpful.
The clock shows **11:46**
